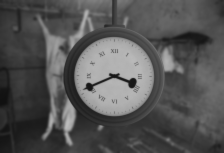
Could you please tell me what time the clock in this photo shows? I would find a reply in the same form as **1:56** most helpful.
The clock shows **3:41**
